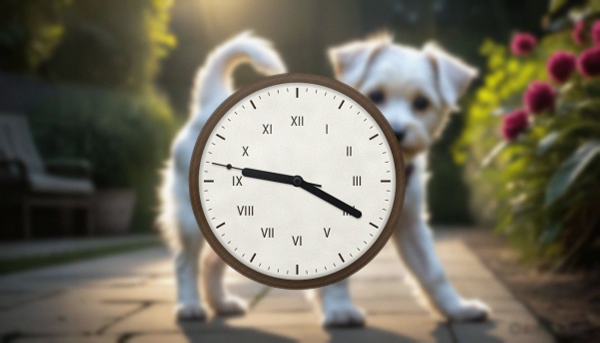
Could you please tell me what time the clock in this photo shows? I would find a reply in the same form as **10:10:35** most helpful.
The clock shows **9:19:47**
